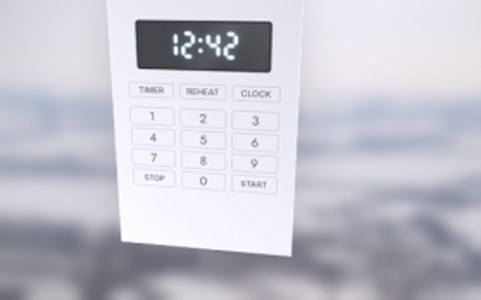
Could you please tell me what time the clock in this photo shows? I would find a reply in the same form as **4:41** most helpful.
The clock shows **12:42**
